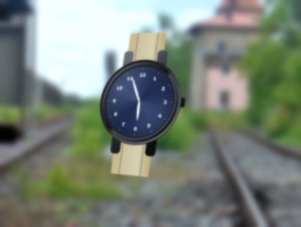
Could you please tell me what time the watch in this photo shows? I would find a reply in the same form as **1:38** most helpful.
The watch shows **5:56**
